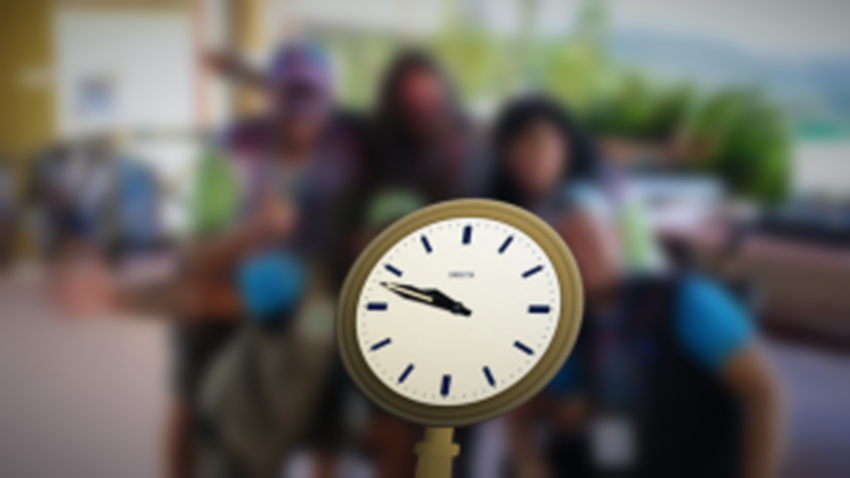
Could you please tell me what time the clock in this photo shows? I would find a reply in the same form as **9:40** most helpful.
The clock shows **9:48**
